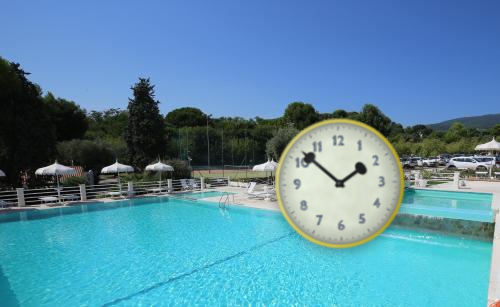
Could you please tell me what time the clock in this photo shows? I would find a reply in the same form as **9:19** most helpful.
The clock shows **1:52**
